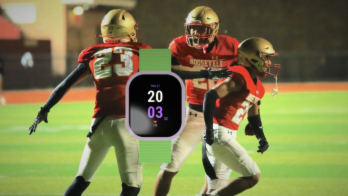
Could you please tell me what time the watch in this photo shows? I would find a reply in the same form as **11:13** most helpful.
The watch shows **20:03**
